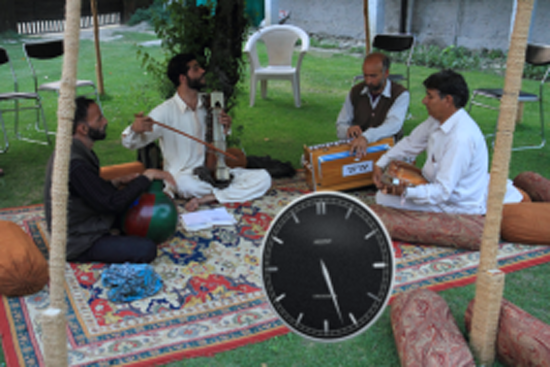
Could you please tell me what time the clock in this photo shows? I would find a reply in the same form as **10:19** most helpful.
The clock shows **5:27**
